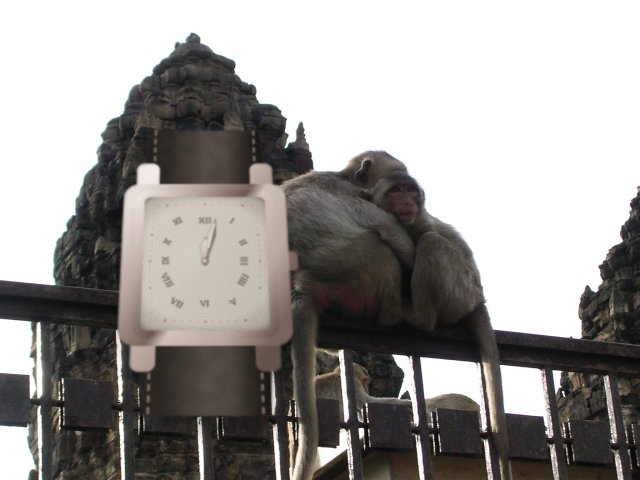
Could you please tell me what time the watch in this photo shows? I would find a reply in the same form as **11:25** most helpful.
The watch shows **12:02**
